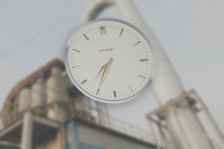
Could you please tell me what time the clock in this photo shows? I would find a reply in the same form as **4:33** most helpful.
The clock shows **7:35**
